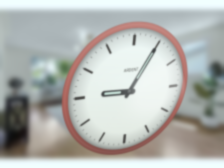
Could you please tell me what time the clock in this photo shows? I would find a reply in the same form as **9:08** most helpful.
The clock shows **9:05**
